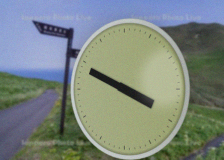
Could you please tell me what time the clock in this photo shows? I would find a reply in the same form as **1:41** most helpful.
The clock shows **3:49**
